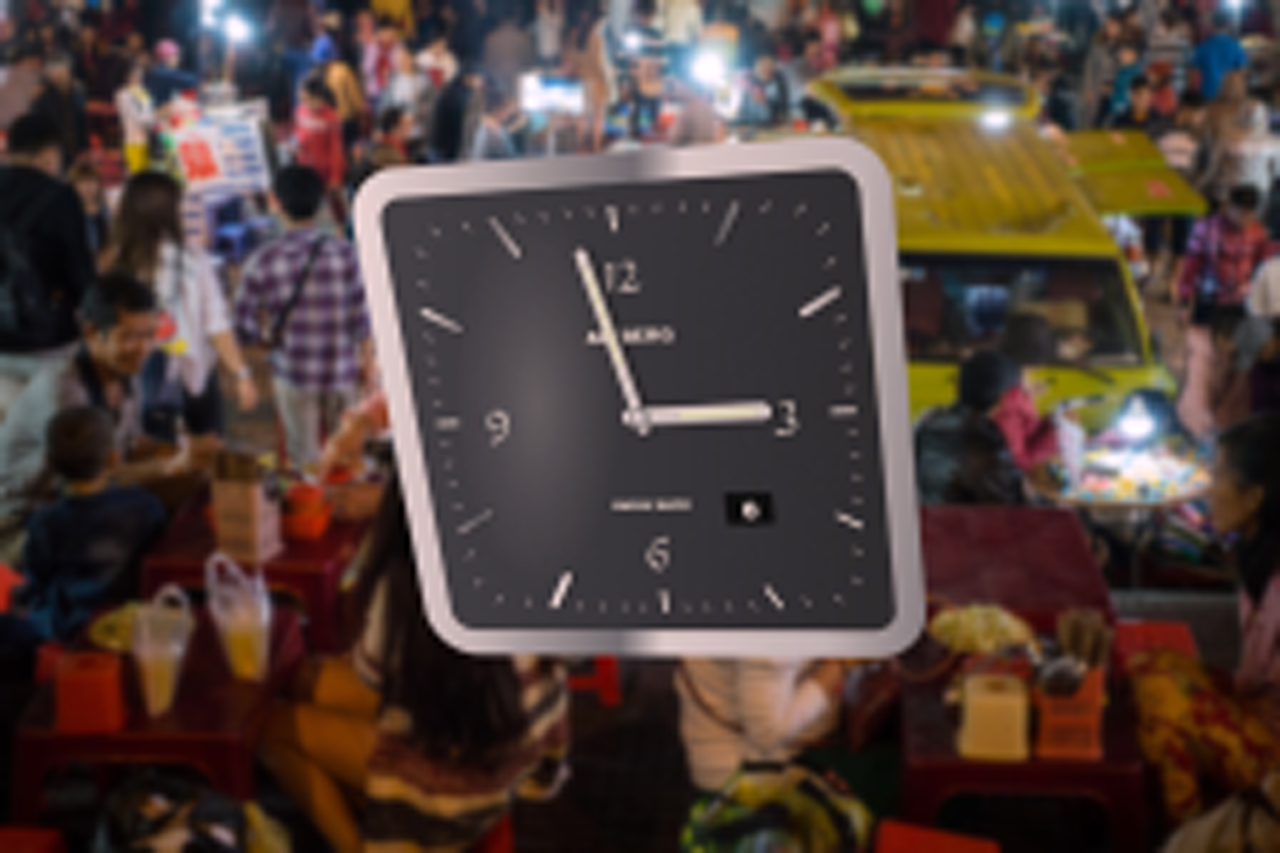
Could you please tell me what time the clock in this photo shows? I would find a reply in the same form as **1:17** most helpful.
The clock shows **2:58**
